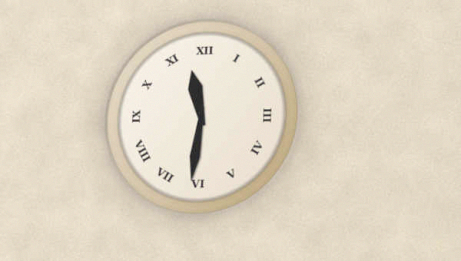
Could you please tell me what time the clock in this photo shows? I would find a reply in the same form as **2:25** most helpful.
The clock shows **11:31**
